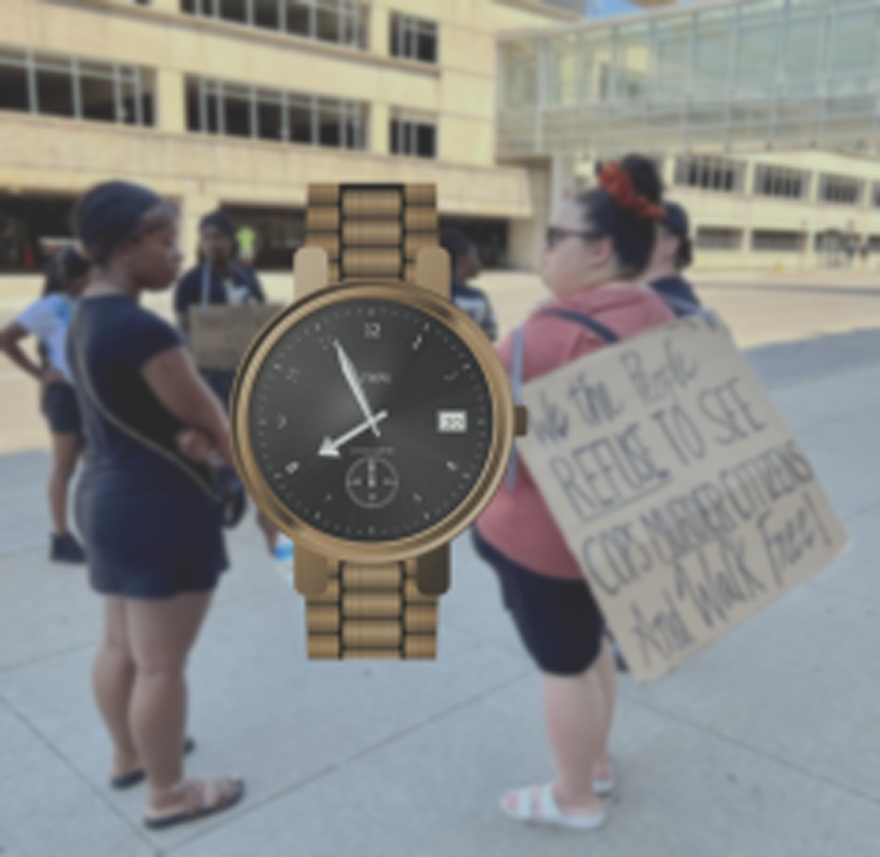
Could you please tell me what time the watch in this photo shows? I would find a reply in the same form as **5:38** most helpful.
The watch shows **7:56**
